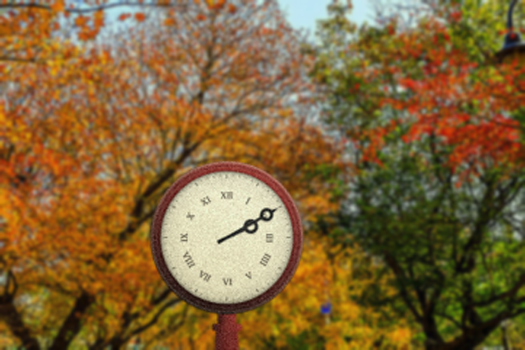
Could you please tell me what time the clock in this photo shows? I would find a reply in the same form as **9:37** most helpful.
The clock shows **2:10**
